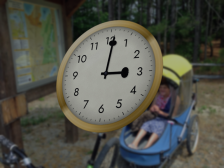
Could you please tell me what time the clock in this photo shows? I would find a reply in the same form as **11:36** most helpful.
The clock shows **3:01**
